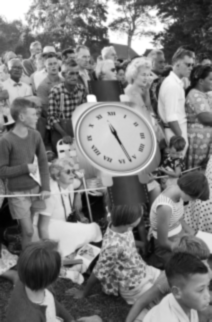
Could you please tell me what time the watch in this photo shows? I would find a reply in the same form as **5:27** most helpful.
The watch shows **11:27**
